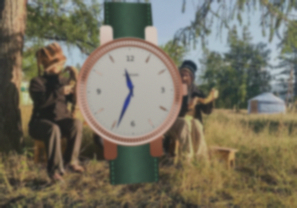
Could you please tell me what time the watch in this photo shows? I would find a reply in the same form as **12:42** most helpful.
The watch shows **11:34**
